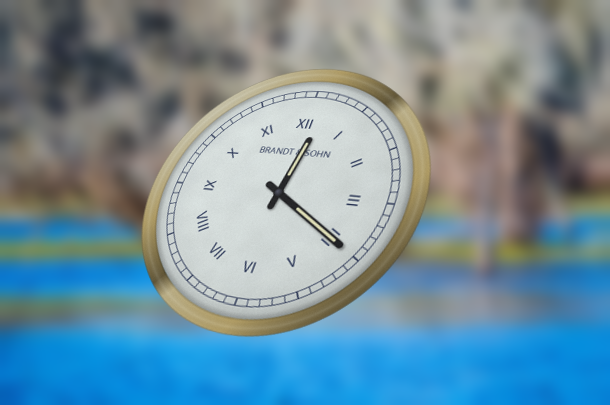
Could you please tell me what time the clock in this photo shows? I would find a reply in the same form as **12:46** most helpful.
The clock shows **12:20**
